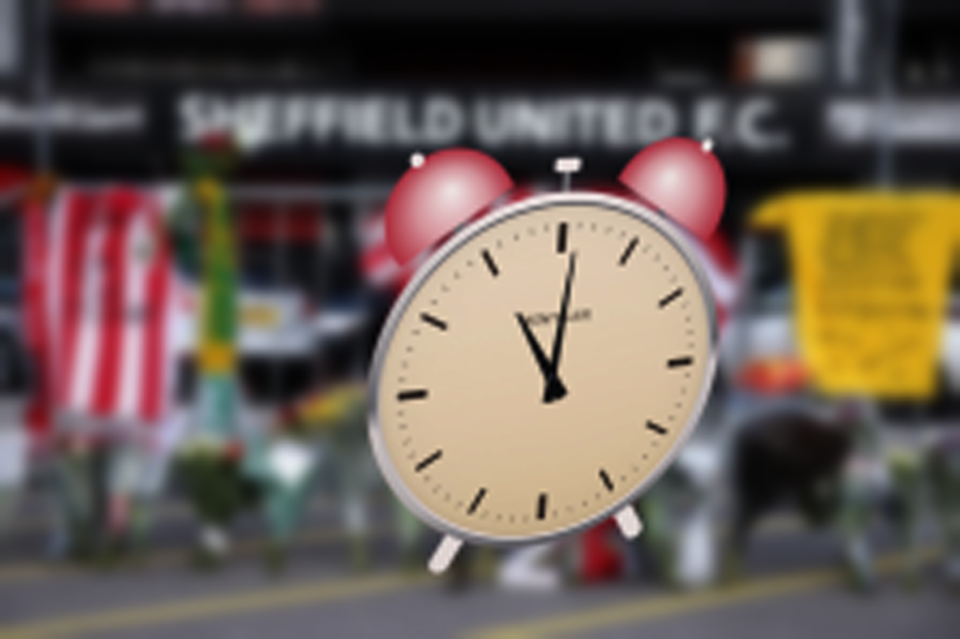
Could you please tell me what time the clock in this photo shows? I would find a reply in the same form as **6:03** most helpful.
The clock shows **11:01**
